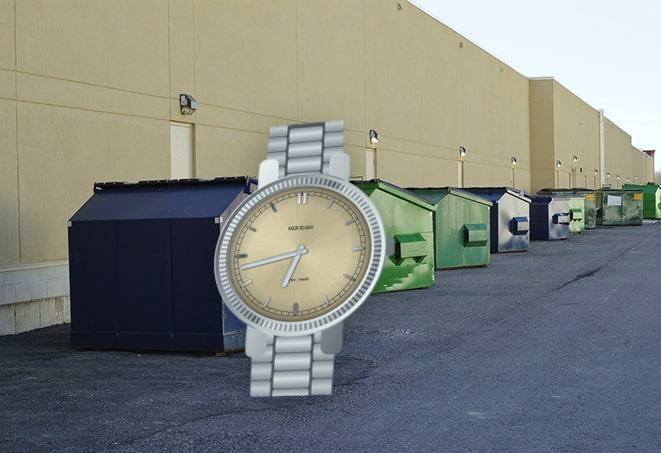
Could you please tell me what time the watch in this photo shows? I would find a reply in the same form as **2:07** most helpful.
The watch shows **6:43**
